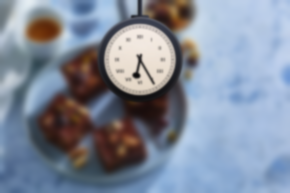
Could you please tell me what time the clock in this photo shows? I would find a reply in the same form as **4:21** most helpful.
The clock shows **6:25**
